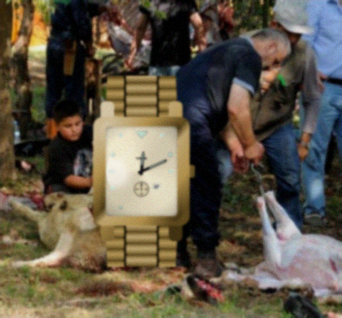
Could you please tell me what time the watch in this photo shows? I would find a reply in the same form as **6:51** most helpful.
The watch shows **12:11**
